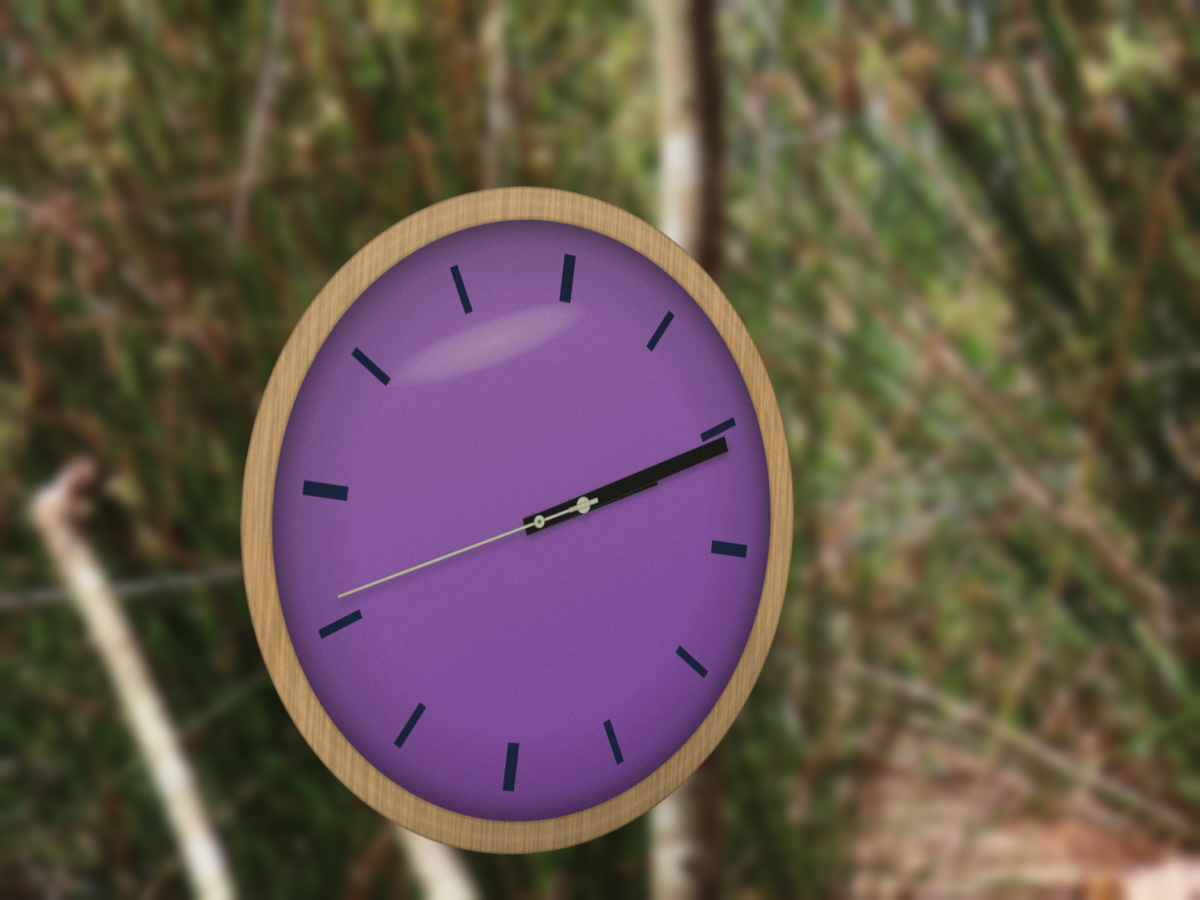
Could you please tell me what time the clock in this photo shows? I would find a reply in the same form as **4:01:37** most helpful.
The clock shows **2:10:41**
